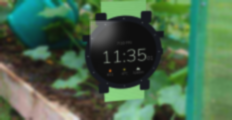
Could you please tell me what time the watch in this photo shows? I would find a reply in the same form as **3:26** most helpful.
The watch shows **11:35**
